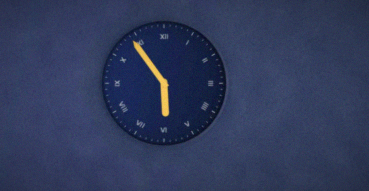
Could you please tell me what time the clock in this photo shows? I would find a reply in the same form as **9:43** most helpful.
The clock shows **5:54**
